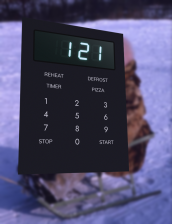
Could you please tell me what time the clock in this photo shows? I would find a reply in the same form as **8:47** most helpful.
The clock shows **1:21**
